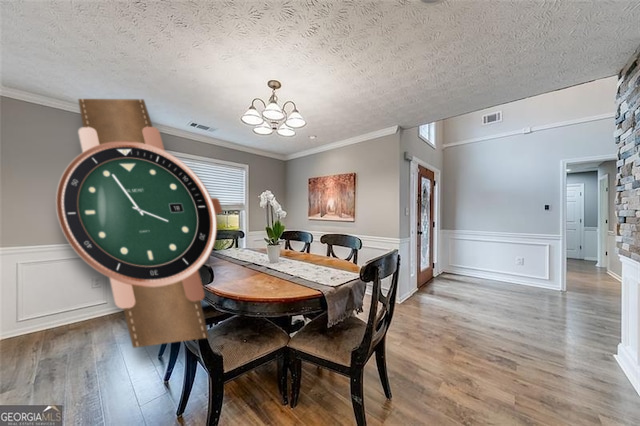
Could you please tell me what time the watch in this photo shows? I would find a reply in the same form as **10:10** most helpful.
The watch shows **3:56**
